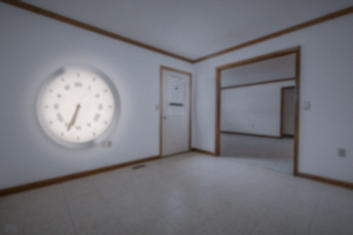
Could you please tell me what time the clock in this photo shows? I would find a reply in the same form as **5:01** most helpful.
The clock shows **6:34**
